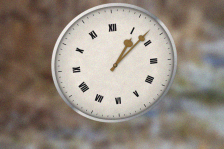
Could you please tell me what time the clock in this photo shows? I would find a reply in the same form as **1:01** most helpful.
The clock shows **1:08**
